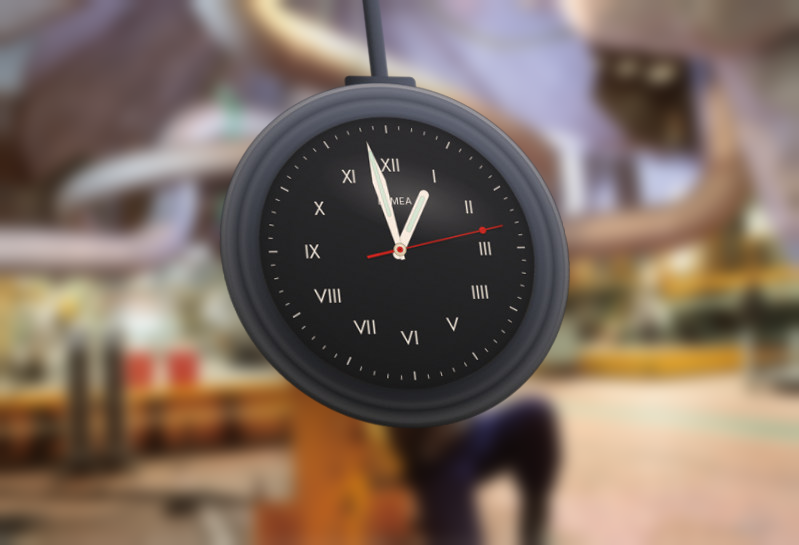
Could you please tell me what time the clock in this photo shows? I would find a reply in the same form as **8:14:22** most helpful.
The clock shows **12:58:13**
